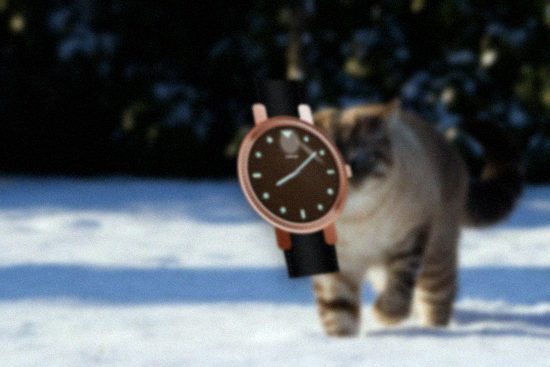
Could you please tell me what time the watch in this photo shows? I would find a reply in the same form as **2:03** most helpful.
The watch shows **8:09**
